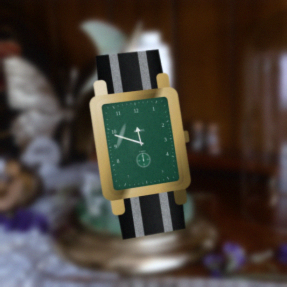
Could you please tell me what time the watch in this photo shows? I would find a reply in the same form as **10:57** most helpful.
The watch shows **11:49**
